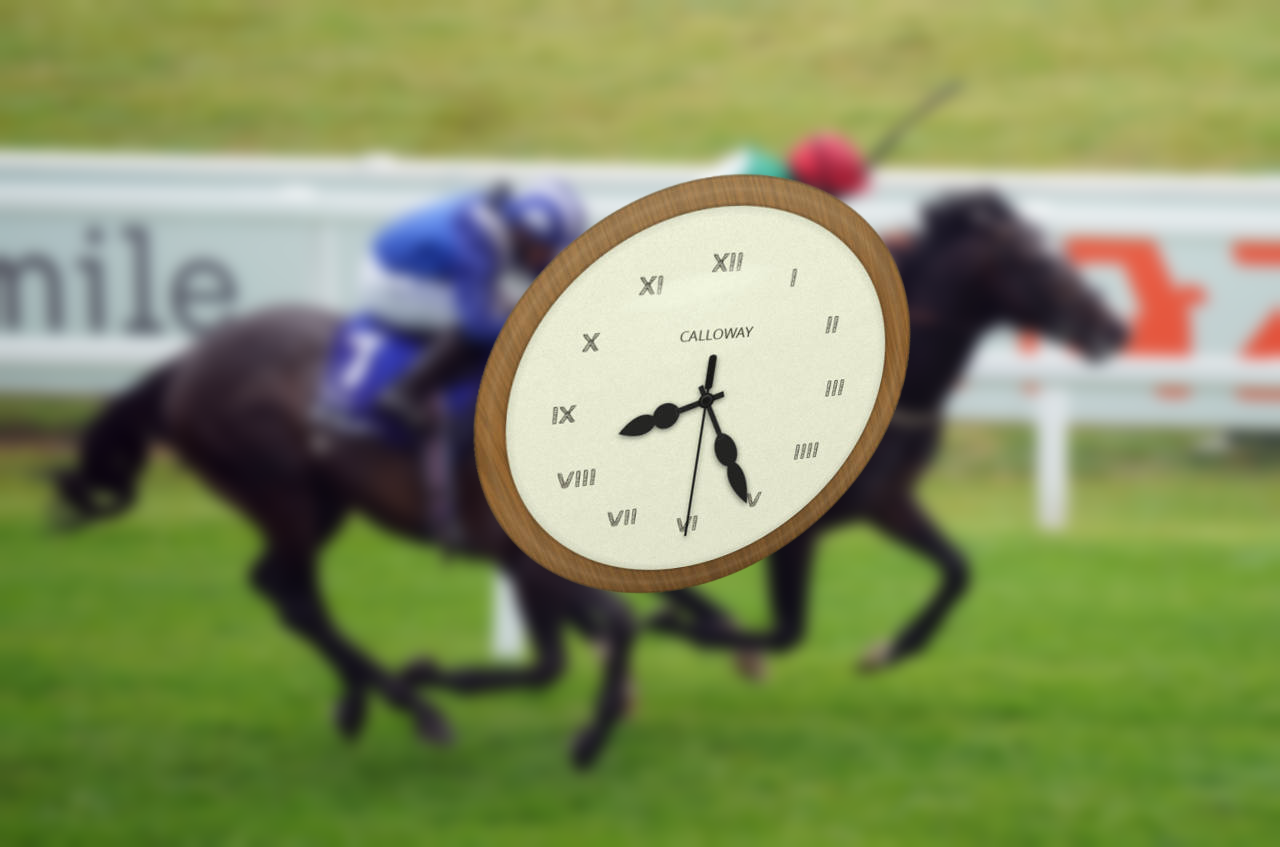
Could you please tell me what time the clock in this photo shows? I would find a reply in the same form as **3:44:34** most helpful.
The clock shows **8:25:30**
